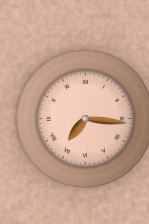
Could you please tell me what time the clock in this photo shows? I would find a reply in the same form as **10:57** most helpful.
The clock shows **7:16**
